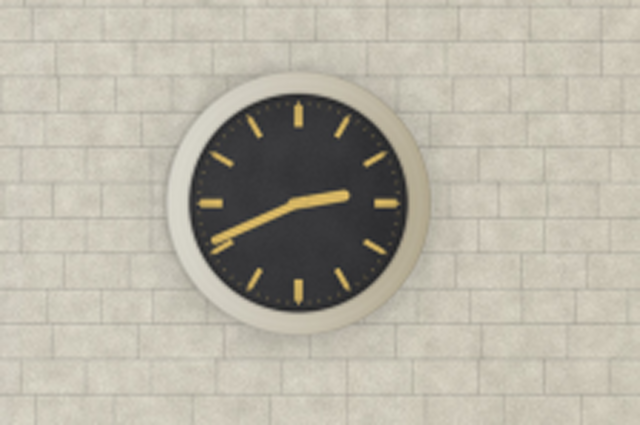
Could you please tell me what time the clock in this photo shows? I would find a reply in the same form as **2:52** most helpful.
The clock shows **2:41**
